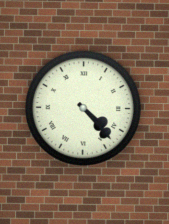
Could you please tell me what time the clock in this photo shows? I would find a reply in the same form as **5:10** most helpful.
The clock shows **4:23**
